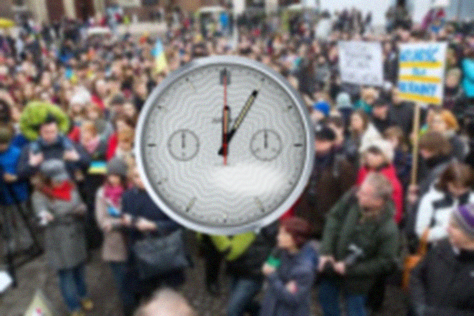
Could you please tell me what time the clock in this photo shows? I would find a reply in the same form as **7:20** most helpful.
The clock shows **12:05**
